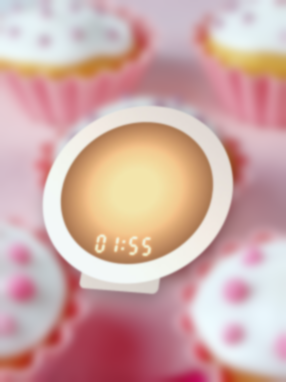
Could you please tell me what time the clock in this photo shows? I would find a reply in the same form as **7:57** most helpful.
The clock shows **1:55**
